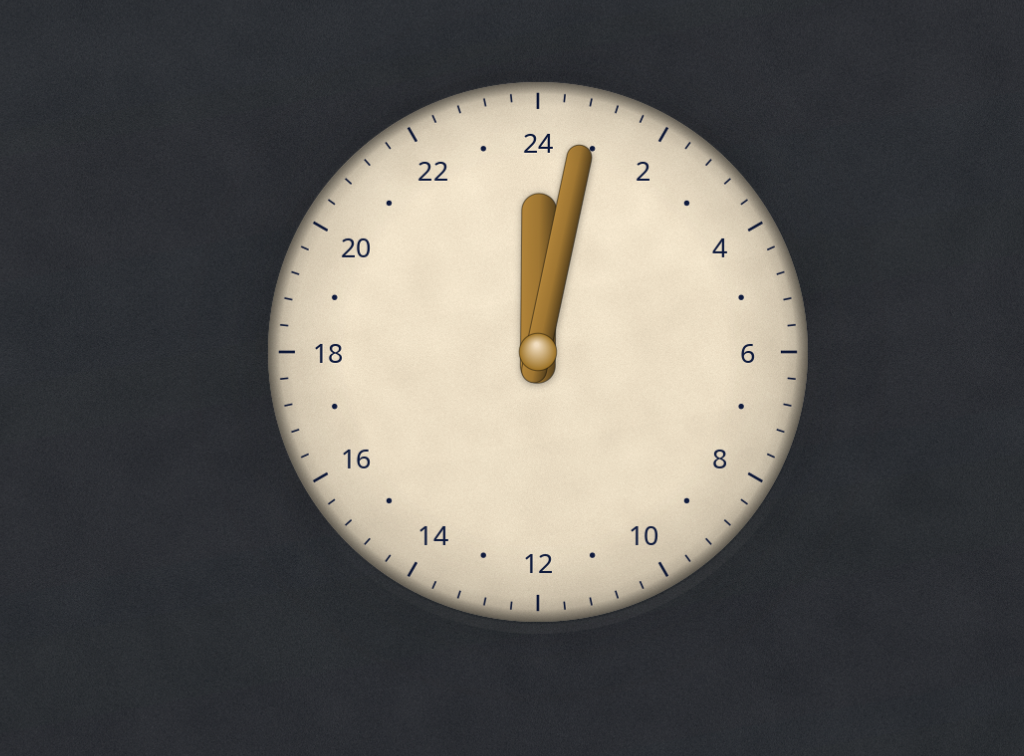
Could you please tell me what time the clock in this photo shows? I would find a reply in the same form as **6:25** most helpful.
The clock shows **0:02**
